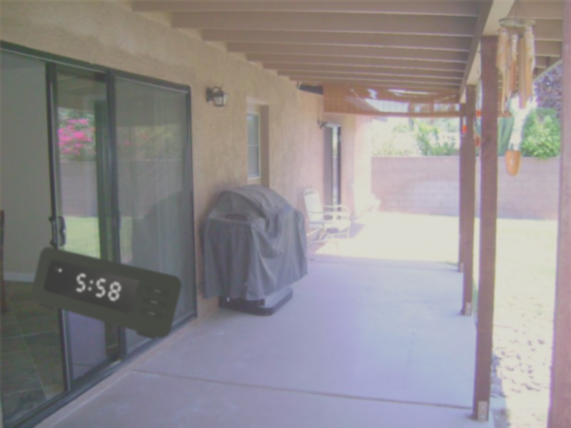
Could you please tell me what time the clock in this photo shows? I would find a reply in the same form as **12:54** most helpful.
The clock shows **5:58**
